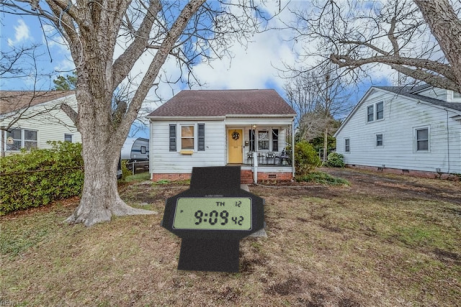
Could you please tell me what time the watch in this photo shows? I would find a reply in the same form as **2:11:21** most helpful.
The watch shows **9:09:42**
